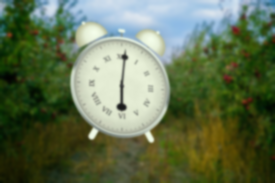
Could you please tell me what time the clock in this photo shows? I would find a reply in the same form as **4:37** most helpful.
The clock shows **6:01**
